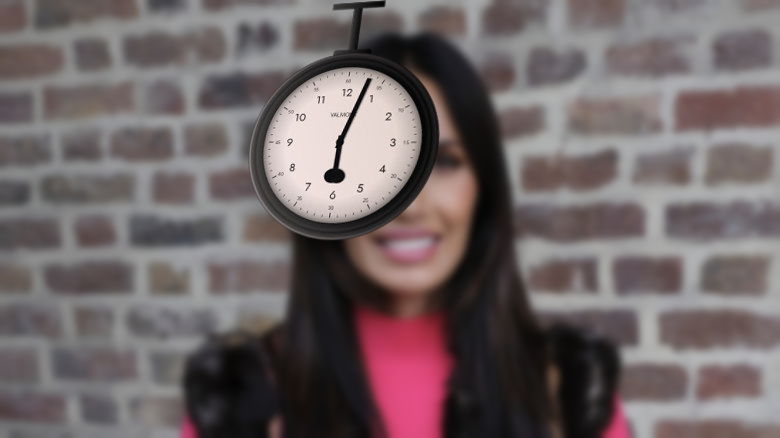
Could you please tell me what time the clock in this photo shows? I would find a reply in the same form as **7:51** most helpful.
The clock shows **6:03**
